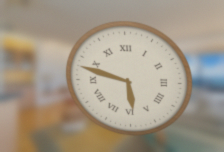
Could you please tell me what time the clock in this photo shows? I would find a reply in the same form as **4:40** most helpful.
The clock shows **5:48**
